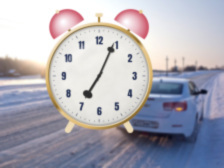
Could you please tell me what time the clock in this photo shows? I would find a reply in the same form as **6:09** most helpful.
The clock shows **7:04**
